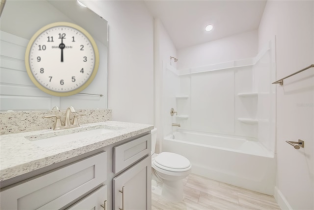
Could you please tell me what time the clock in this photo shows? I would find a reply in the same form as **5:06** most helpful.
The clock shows **12:00**
